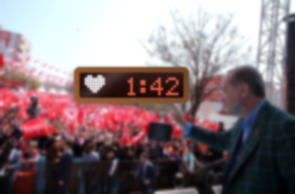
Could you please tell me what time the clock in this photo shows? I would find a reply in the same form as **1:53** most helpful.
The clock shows **1:42**
